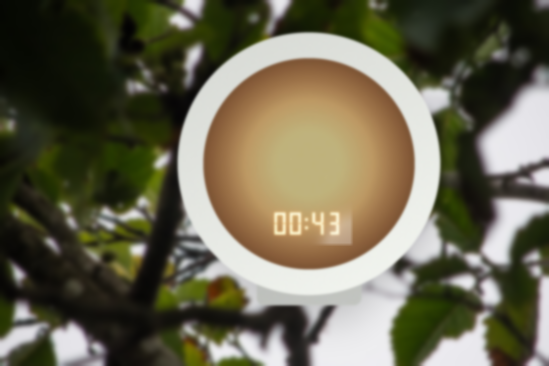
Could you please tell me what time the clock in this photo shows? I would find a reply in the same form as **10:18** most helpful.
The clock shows **0:43**
